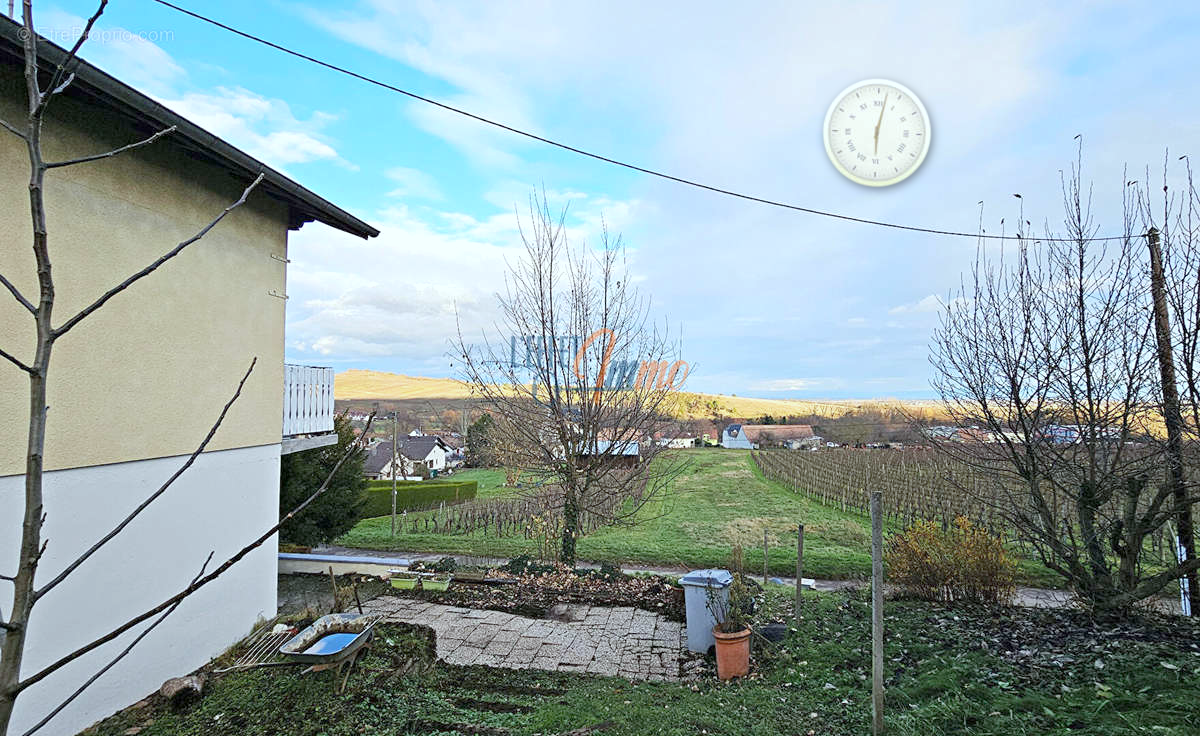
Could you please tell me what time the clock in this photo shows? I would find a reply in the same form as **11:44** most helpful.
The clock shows **6:02**
